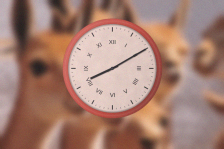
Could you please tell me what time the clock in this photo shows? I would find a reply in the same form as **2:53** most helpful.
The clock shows **8:10**
